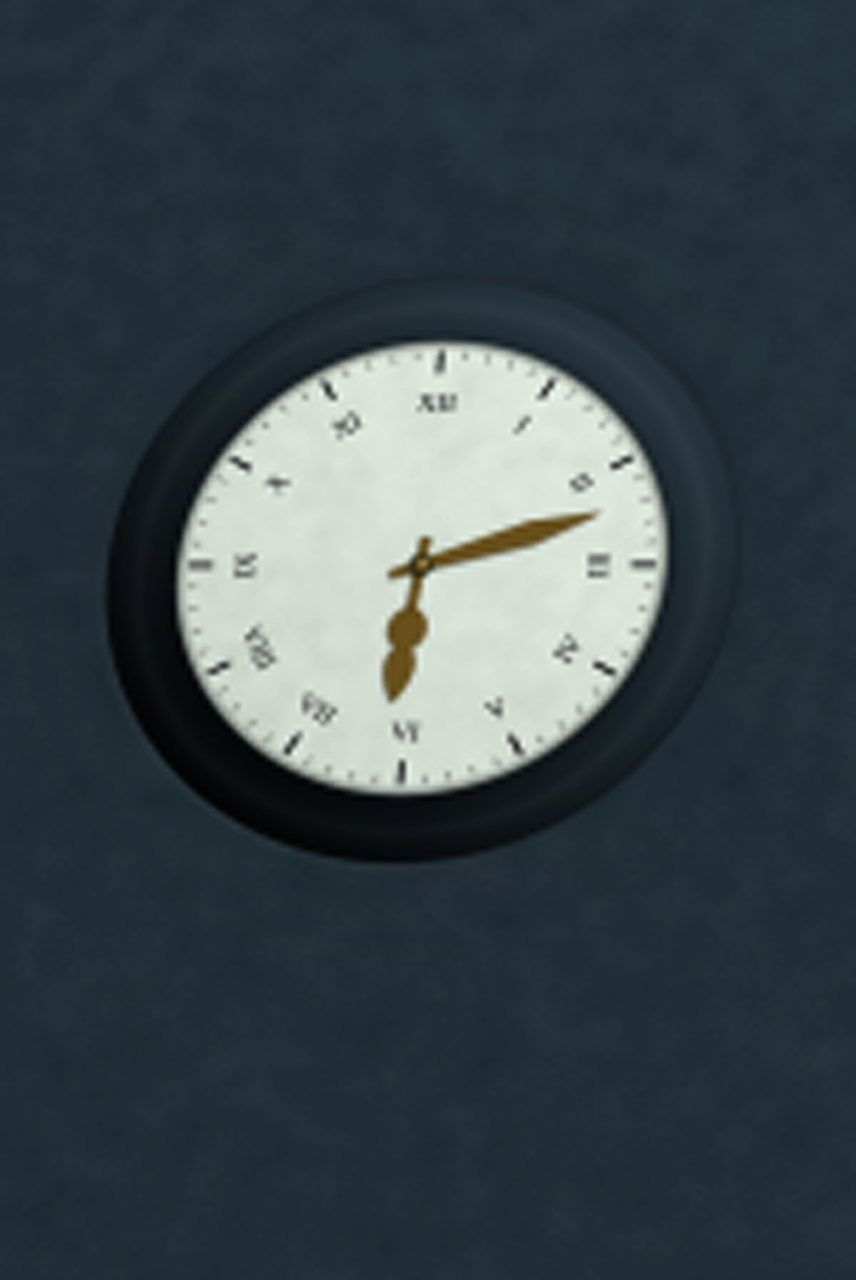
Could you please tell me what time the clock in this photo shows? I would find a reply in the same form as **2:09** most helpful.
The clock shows **6:12**
